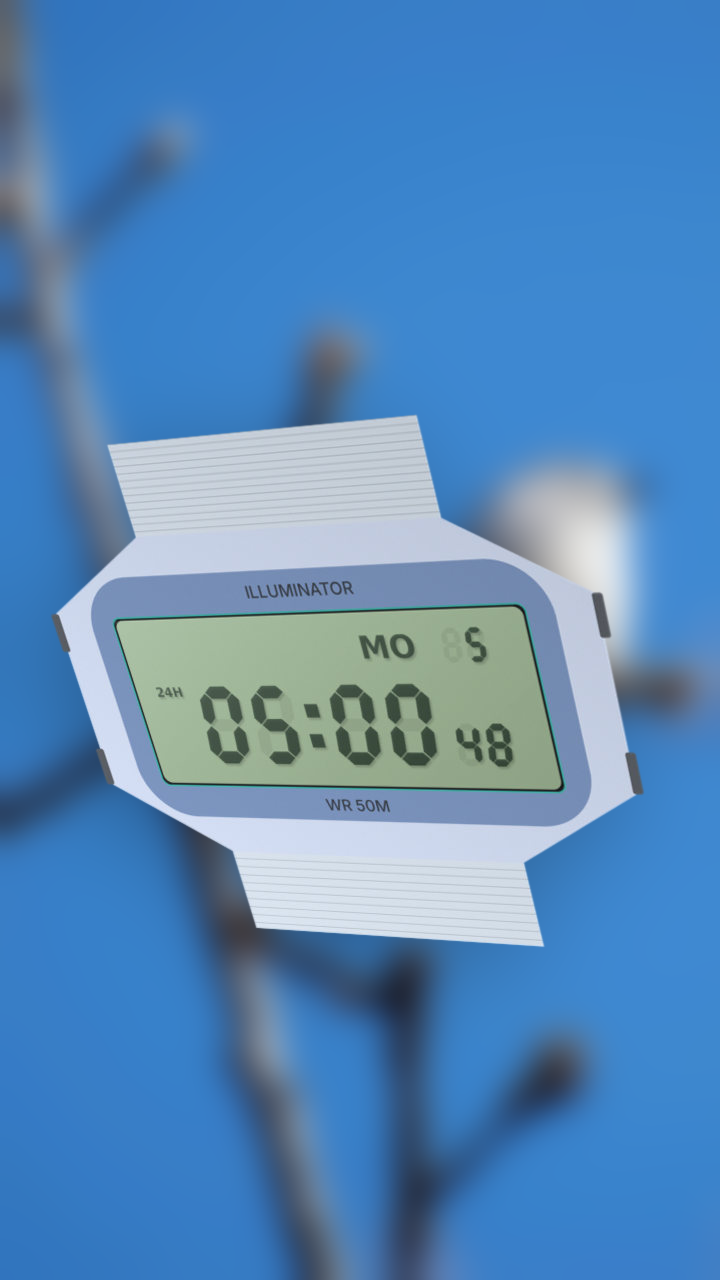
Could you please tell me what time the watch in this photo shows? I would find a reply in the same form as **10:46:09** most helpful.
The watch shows **5:00:48**
